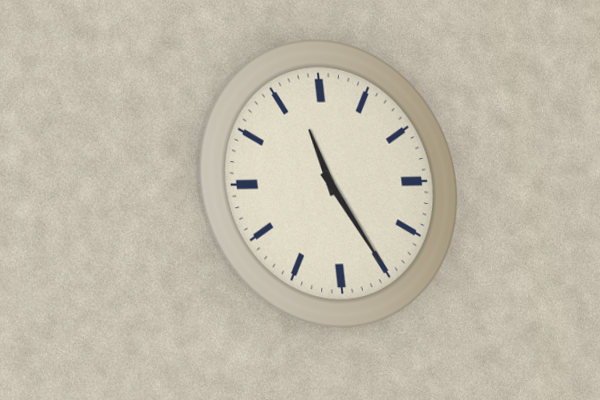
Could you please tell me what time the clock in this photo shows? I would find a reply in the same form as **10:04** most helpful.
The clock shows **11:25**
